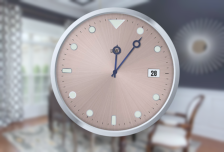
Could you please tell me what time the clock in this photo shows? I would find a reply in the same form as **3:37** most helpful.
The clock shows **12:06**
